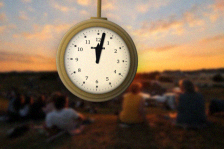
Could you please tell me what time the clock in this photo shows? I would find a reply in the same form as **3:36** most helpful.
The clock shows **12:02**
